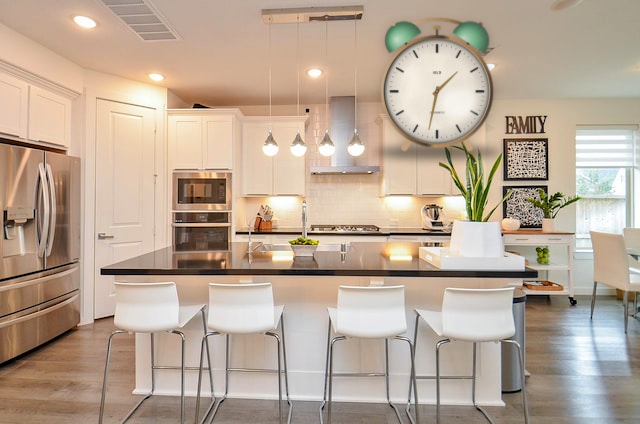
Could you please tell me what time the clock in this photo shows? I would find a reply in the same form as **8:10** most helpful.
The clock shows **1:32**
